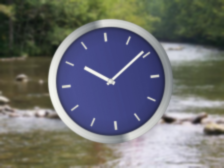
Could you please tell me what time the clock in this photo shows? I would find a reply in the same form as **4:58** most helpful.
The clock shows **10:09**
